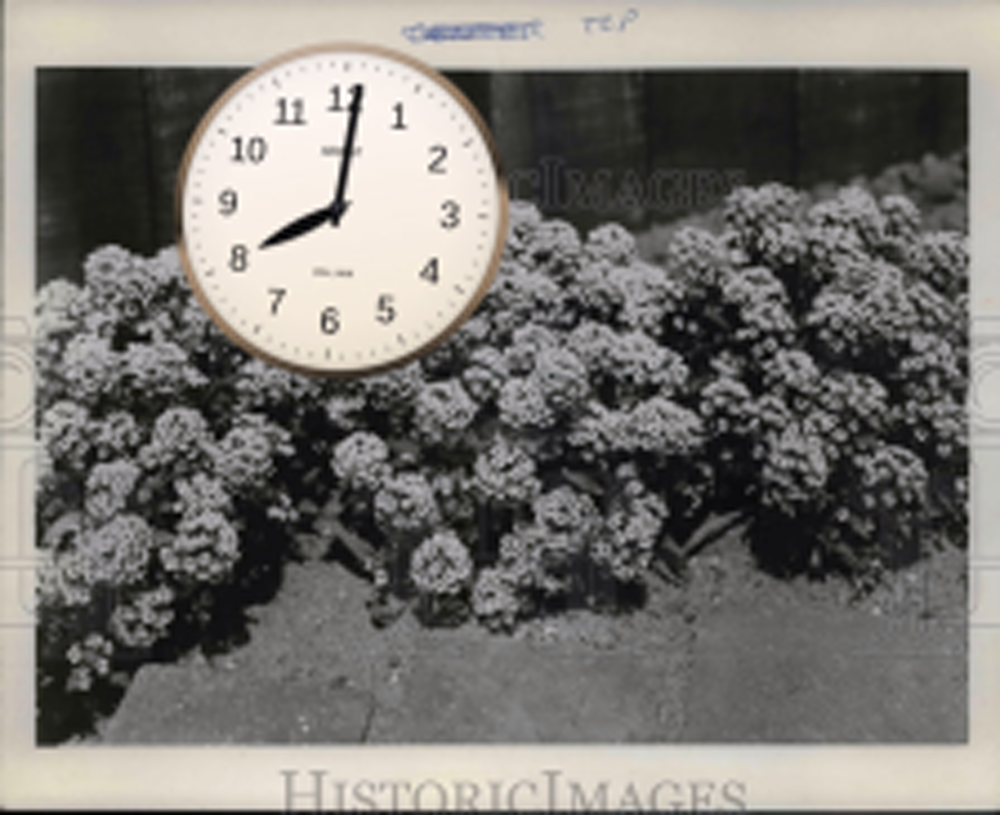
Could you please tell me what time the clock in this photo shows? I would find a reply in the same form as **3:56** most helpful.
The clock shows **8:01**
